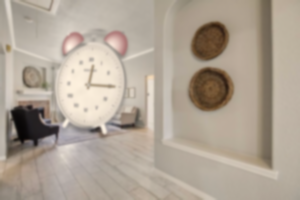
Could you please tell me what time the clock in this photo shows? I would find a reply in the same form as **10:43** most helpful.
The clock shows **12:15**
